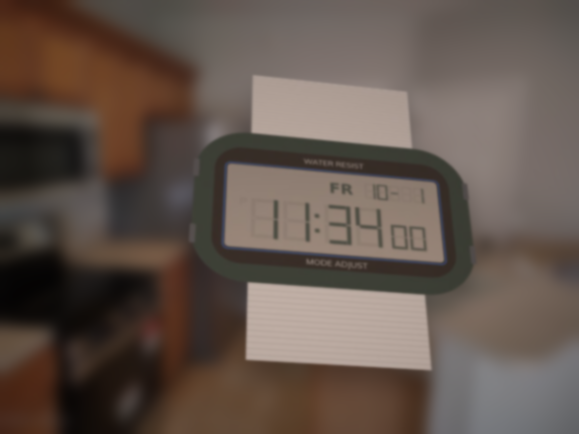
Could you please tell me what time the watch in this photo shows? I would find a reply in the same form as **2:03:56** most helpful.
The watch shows **11:34:00**
